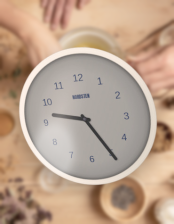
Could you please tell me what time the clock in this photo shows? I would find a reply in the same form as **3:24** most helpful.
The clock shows **9:25**
